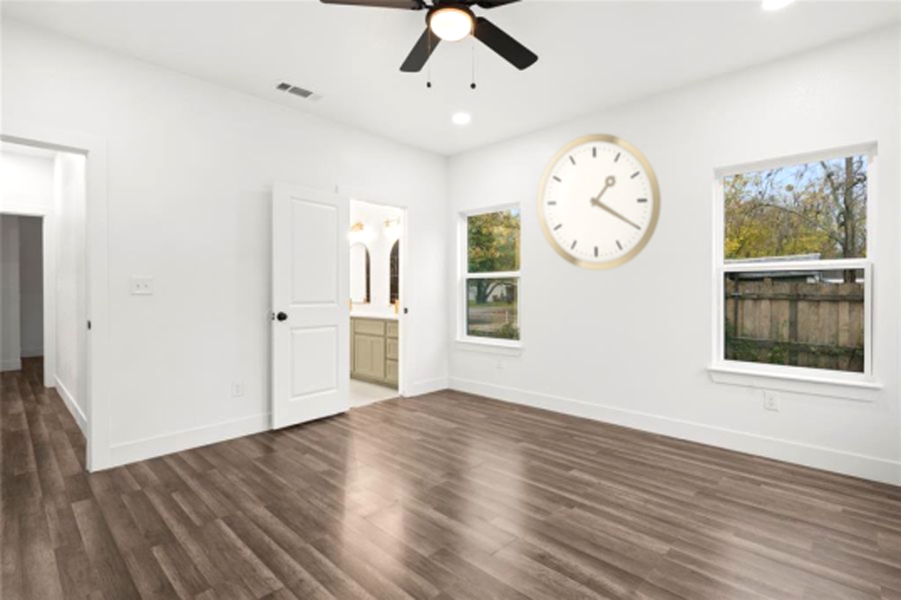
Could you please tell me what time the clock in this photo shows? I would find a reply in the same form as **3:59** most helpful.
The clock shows **1:20**
